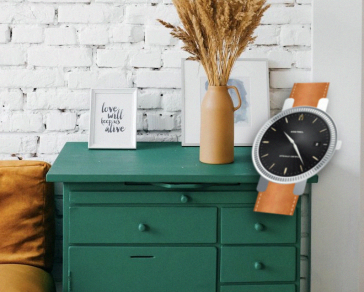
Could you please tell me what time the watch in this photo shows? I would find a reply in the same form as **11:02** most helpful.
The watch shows **10:24**
